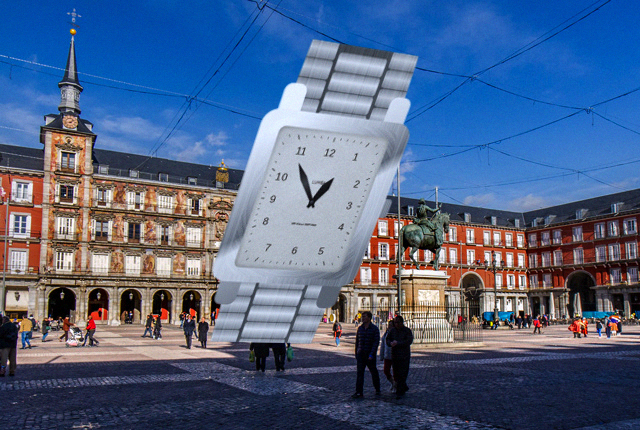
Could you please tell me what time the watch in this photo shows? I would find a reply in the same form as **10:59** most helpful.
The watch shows **12:54**
